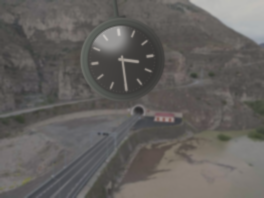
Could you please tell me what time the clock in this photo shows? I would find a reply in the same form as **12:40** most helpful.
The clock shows **3:30**
